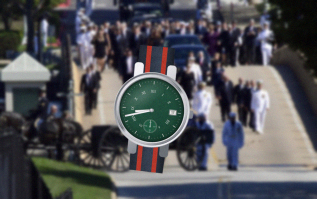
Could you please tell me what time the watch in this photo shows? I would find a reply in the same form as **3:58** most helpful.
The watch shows **8:42**
